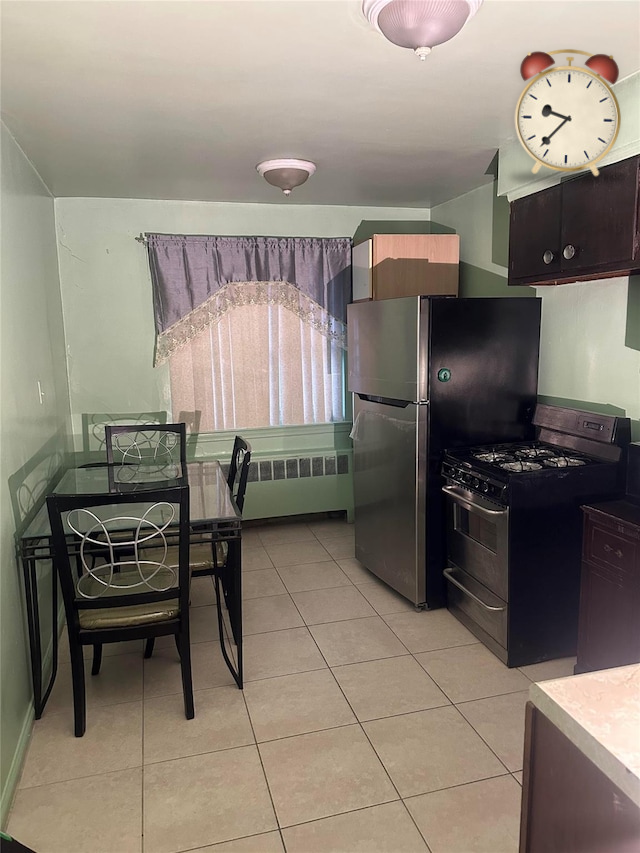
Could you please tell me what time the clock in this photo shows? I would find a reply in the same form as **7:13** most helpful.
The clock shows **9:37**
